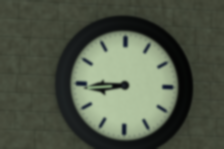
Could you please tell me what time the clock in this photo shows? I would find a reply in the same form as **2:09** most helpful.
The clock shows **8:44**
